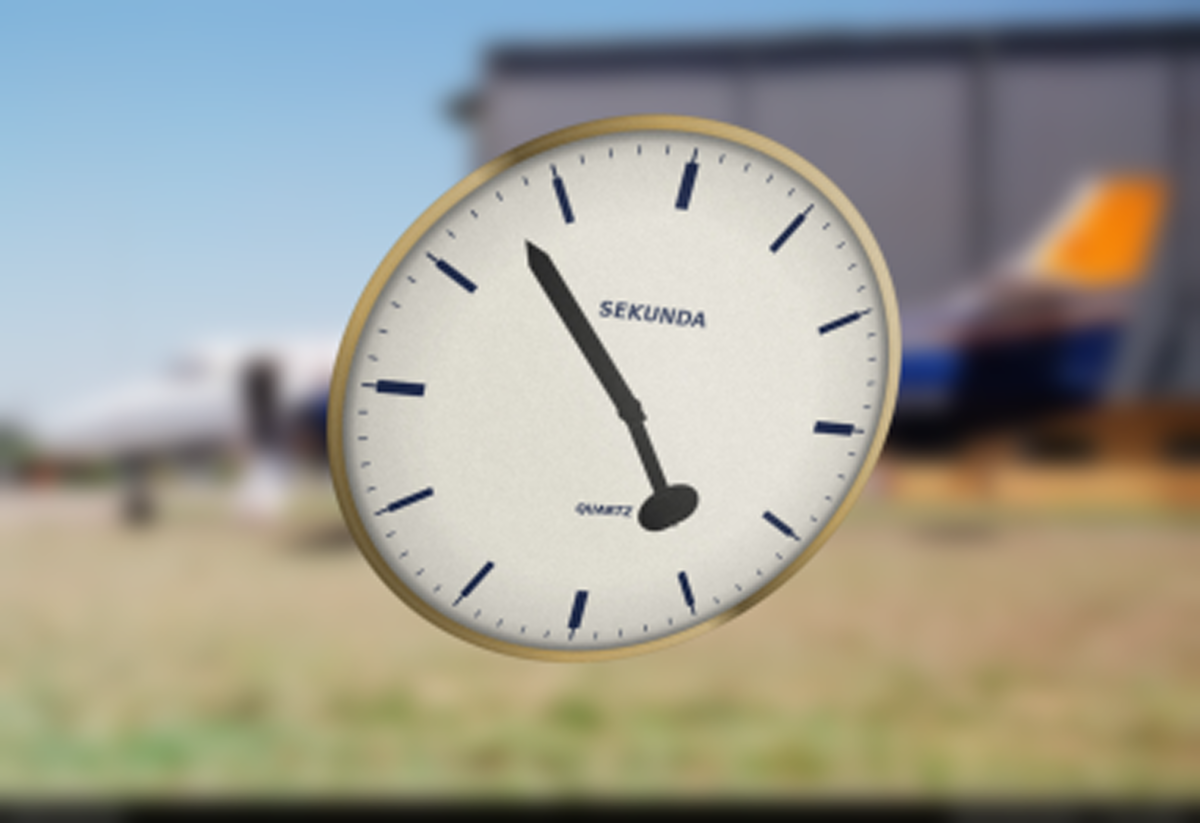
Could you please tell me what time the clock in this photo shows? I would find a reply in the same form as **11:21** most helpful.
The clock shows **4:53**
